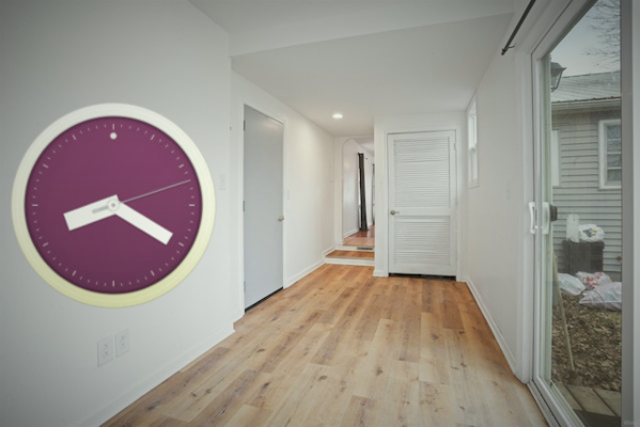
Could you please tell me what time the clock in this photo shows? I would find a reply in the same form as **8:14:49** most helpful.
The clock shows **8:20:12**
